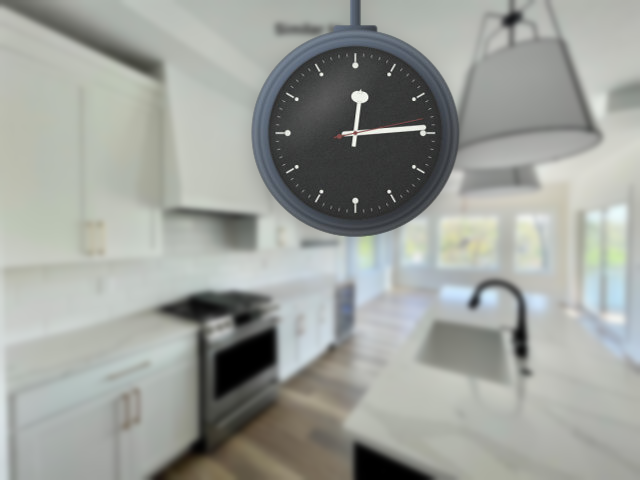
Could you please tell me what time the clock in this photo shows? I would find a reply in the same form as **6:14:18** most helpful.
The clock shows **12:14:13**
